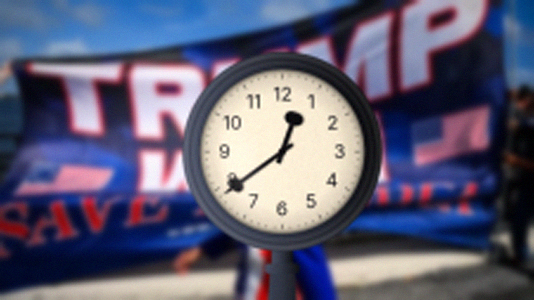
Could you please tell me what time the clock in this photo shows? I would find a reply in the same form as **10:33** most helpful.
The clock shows **12:39**
